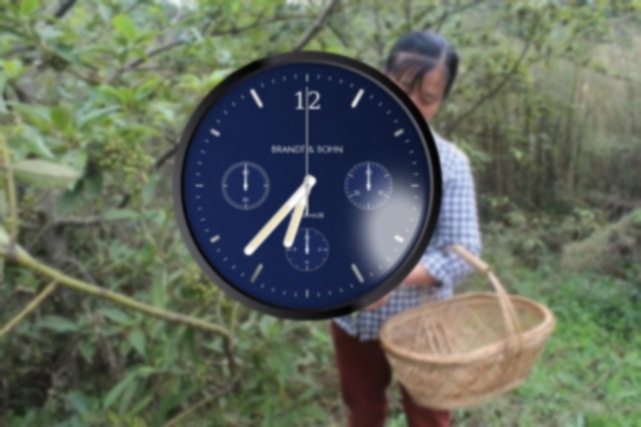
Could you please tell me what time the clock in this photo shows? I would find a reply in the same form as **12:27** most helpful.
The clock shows **6:37**
